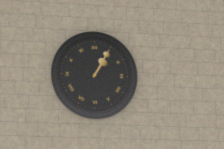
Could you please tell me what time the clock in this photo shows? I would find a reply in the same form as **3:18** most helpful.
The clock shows **1:05**
